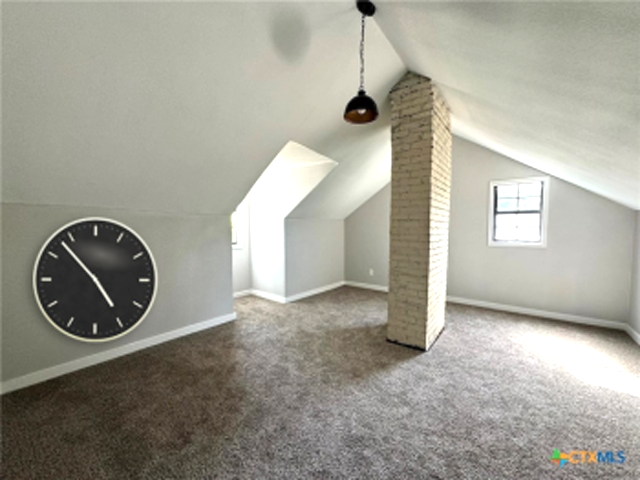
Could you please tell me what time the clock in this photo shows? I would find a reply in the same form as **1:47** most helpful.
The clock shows **4:53**
